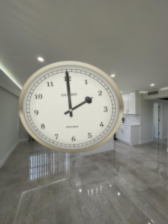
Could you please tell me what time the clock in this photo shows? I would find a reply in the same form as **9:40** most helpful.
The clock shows **2:00**
